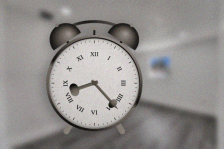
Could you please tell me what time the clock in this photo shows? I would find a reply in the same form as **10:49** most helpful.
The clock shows **8:23**
